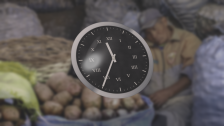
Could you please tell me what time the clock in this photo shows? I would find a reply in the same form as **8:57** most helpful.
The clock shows **11:35**
